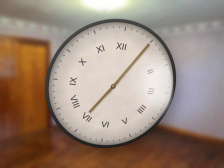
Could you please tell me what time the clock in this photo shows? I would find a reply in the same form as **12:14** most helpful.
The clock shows **7:05**
